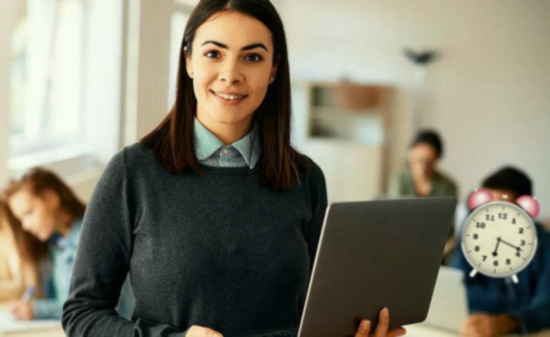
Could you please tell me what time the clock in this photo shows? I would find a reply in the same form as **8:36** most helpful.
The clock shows **6:18**
